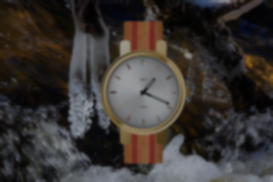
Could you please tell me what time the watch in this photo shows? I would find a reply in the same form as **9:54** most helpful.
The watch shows **1:19**
